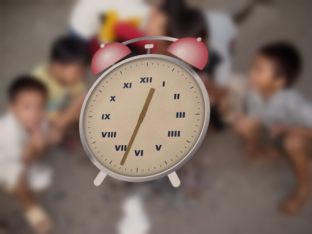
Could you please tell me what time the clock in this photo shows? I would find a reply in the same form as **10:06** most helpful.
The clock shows **12:33**
